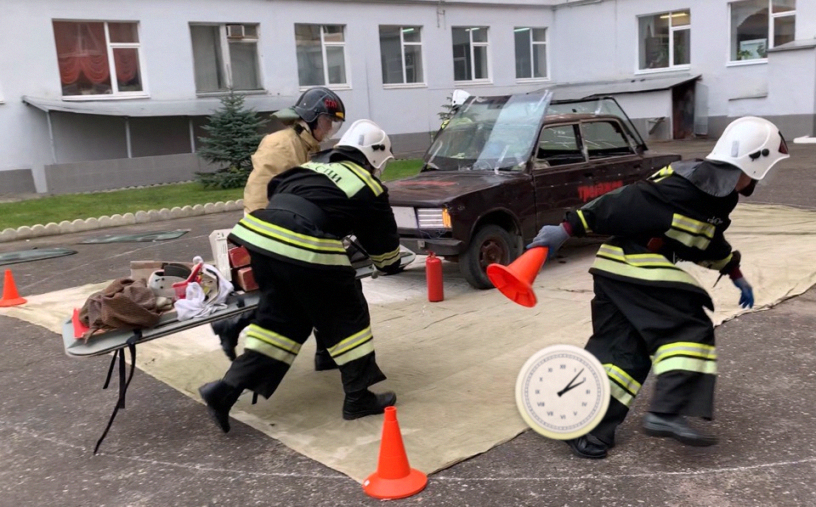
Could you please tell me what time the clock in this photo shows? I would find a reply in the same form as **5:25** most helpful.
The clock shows **2:07**
